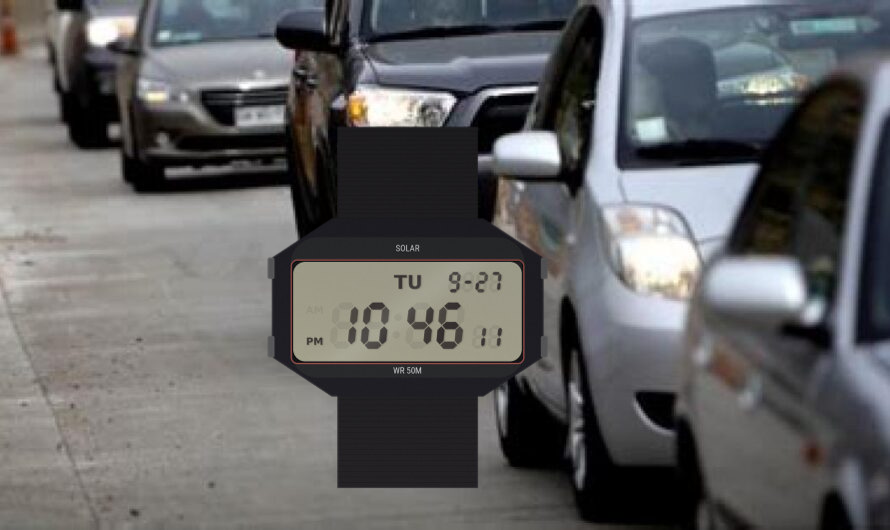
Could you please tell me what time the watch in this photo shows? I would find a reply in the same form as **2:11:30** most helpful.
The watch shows **10:46:11**
